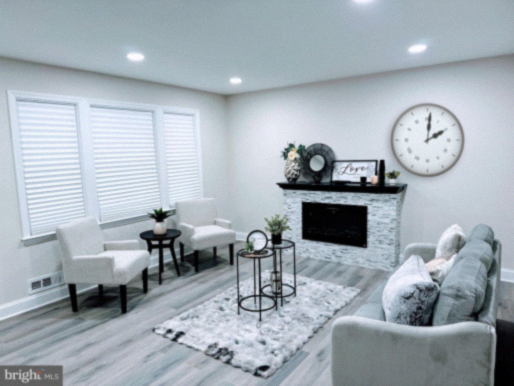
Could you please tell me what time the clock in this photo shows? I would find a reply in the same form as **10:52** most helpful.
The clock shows **2:01**
